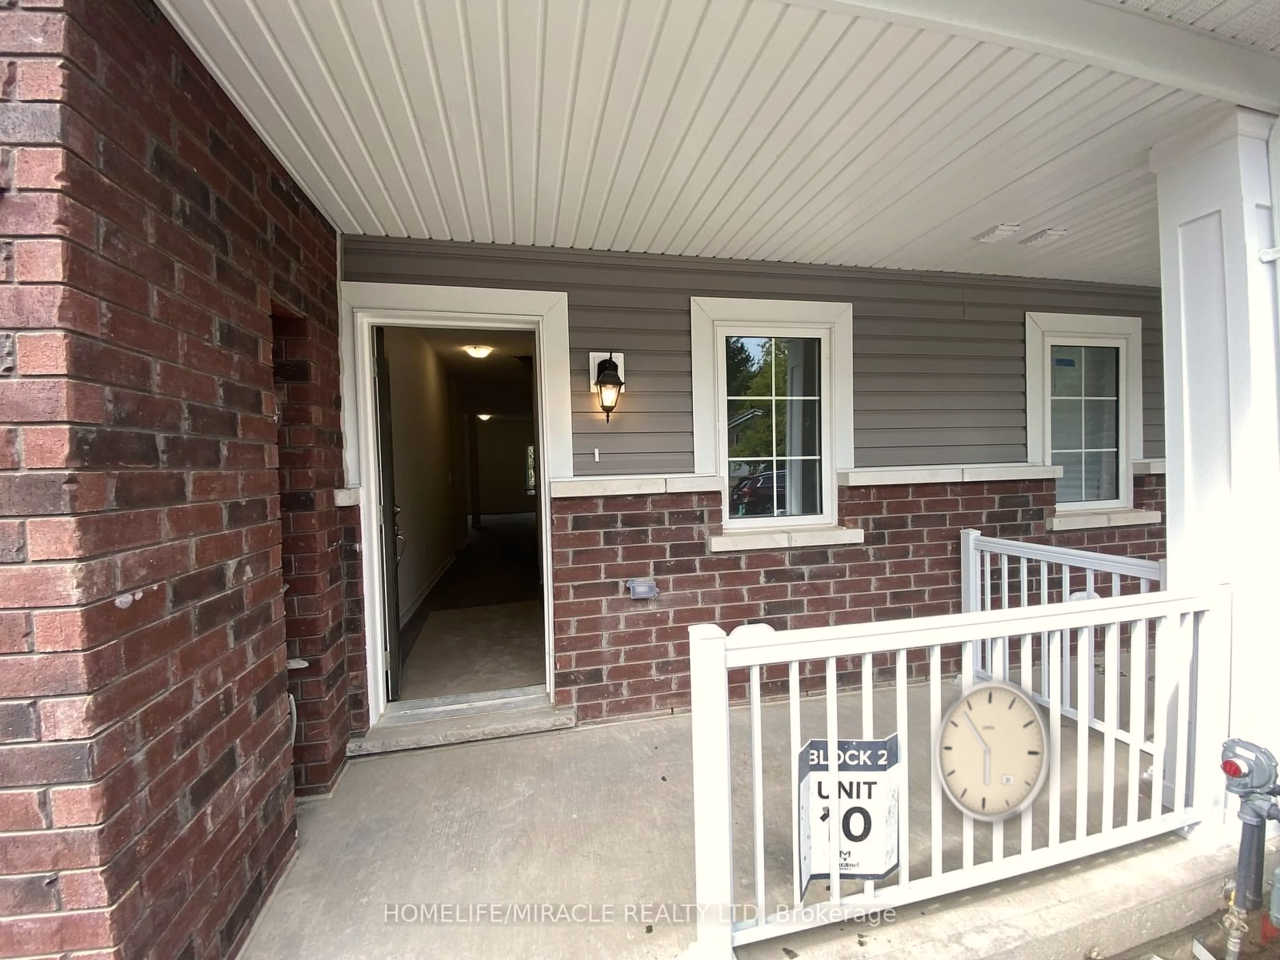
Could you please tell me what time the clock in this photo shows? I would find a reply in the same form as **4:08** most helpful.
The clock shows **5:53**
